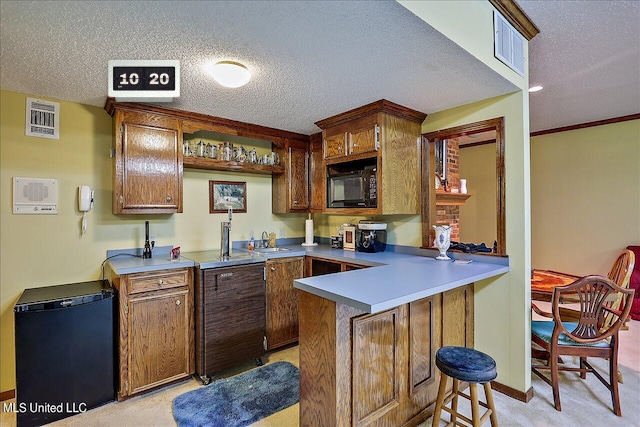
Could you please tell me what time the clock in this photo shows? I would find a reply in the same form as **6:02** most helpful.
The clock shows **10:20**
